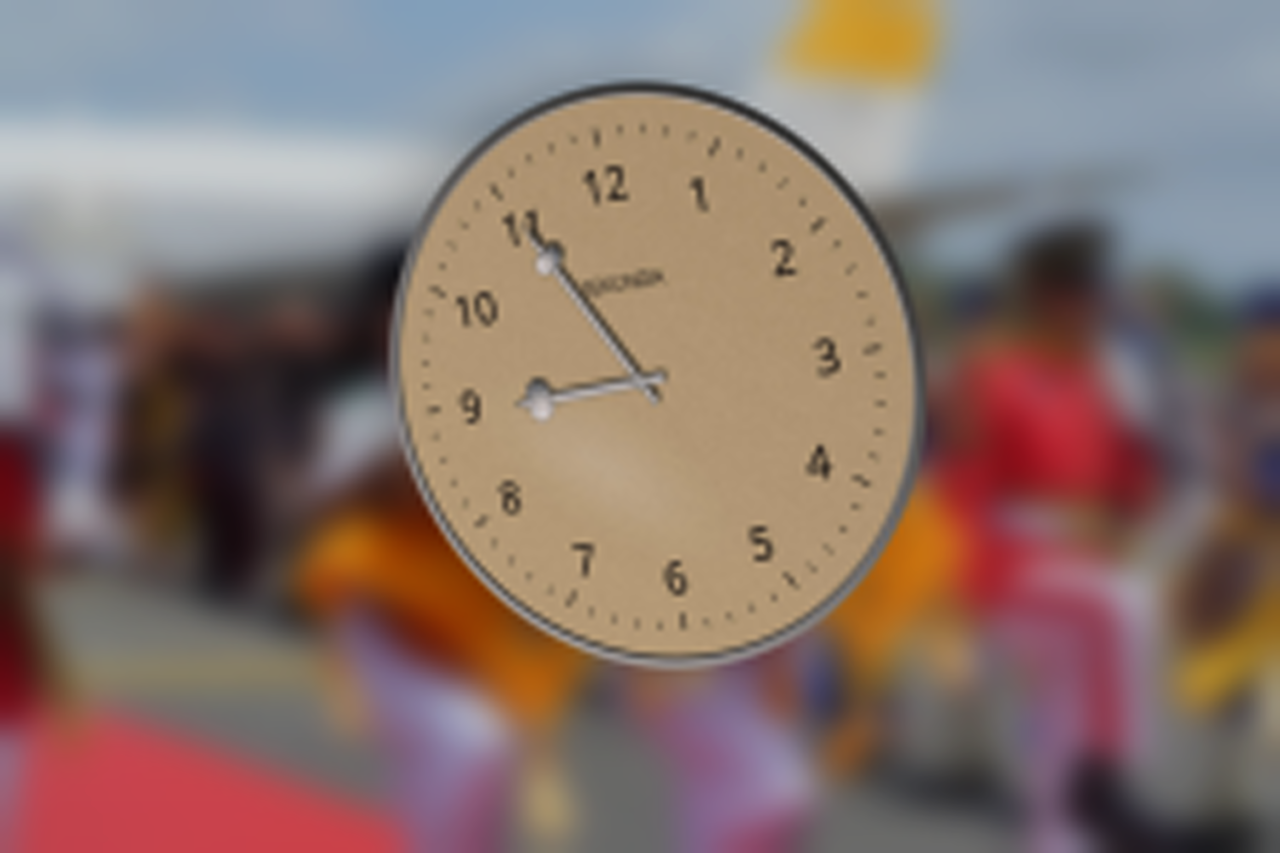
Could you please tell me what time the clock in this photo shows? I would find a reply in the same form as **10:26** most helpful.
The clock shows **8:55**
